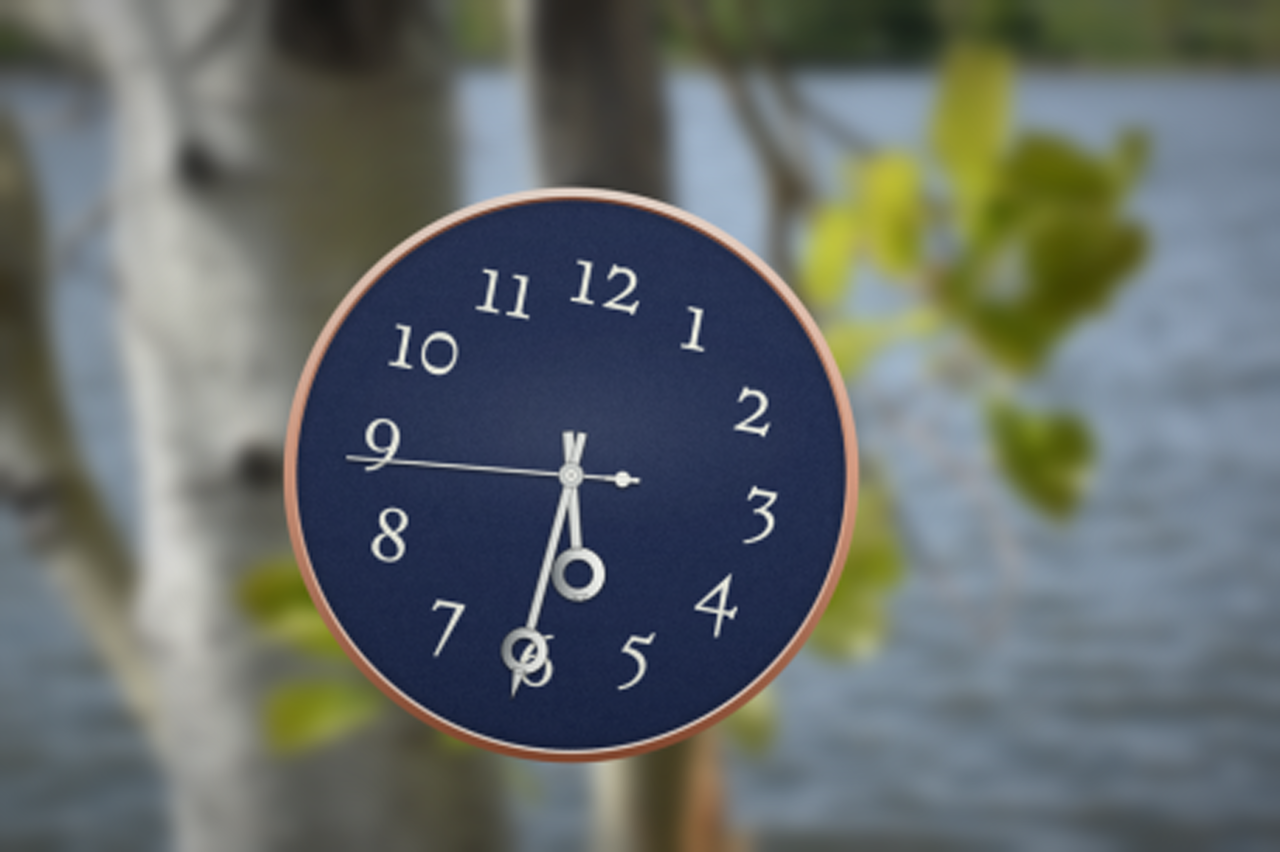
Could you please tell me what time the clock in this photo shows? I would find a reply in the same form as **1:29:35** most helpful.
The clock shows **5:30:44**
